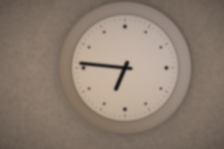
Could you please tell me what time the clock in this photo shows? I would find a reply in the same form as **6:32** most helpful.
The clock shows **6:46**
